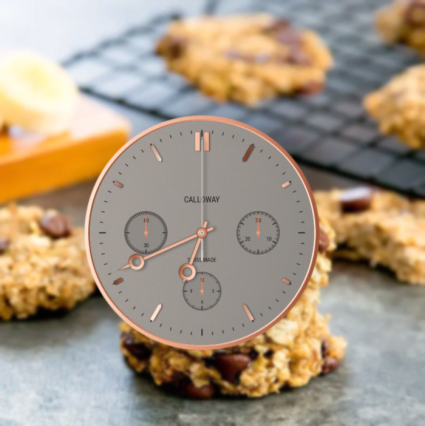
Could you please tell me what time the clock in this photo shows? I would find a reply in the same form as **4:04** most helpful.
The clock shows **6:41**
